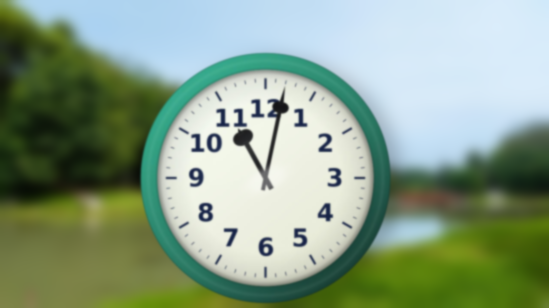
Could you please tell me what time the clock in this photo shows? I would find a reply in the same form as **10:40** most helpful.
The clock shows **11:02**
